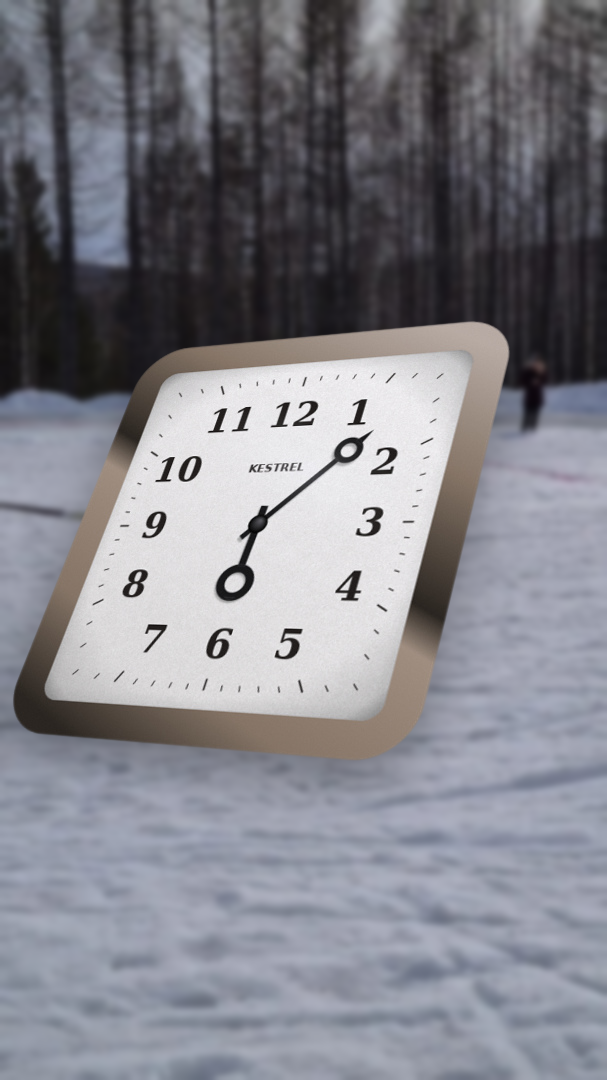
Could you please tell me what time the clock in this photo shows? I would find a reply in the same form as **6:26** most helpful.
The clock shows **6:07**
